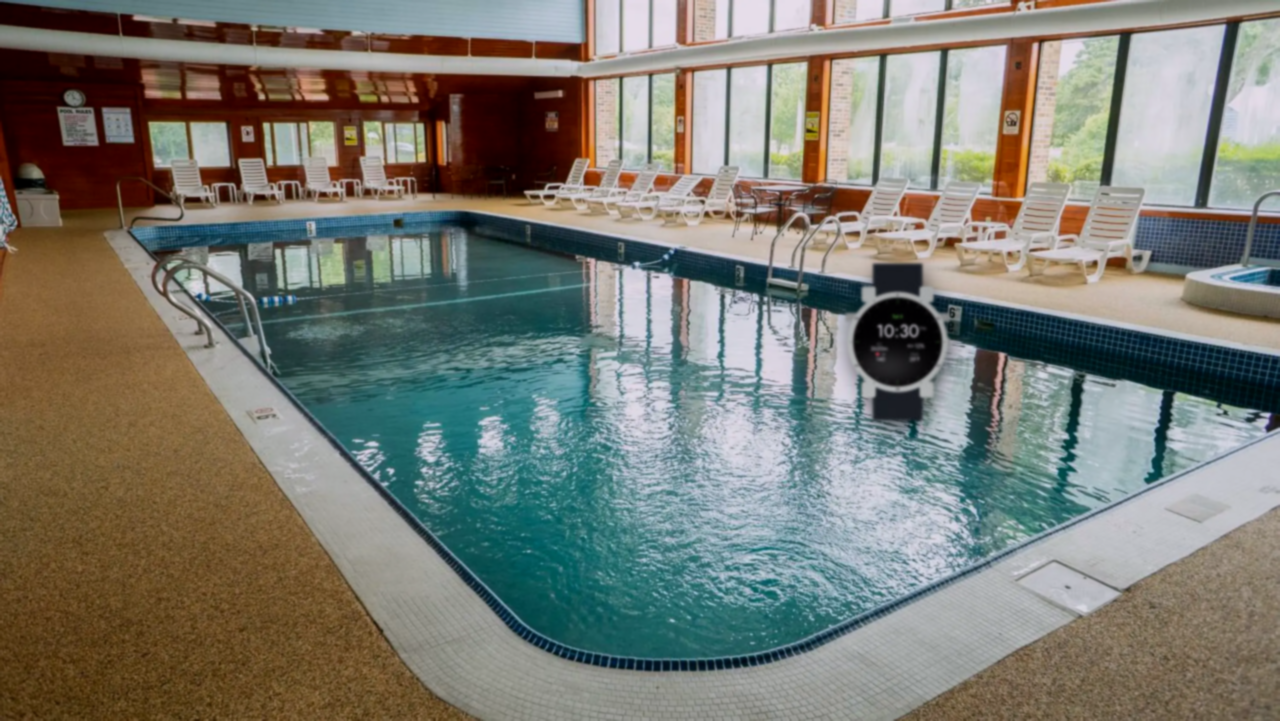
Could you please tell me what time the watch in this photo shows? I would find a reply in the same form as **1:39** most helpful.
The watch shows **10:30**
